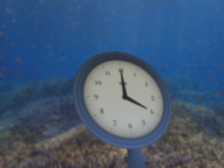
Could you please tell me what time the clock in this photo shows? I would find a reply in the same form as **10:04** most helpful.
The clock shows **4:00**
